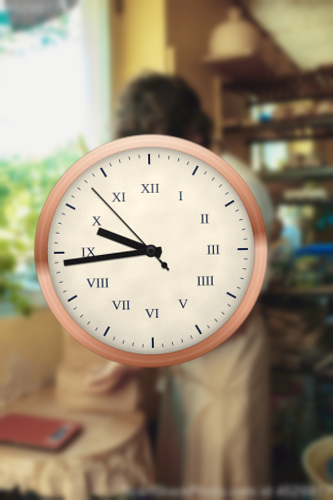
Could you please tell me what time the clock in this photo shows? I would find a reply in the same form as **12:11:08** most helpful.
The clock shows **9:43:53**
